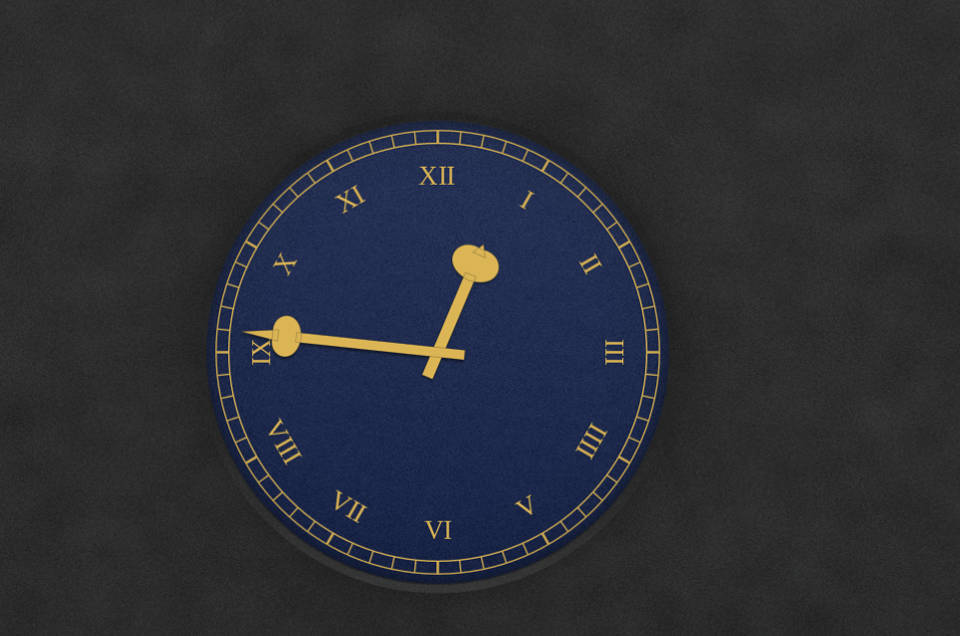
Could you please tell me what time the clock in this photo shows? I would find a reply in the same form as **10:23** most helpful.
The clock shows **12:46**
